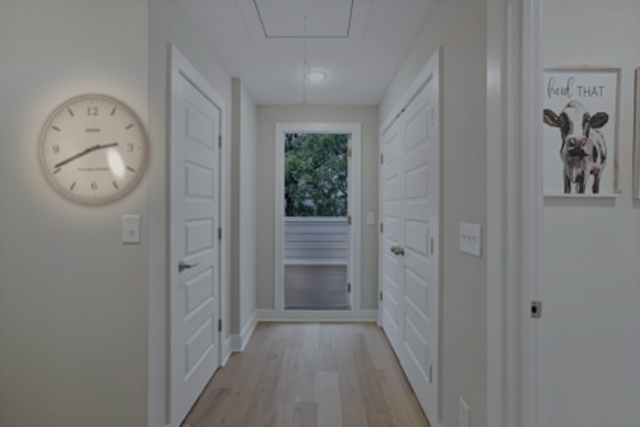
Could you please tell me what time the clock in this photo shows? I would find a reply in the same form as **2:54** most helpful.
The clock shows **2:41**
